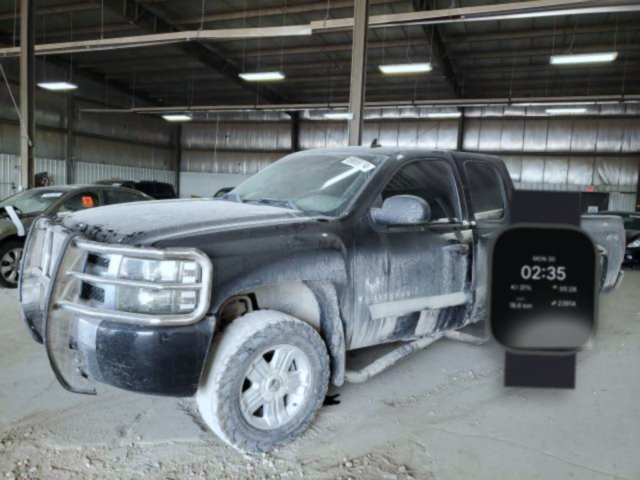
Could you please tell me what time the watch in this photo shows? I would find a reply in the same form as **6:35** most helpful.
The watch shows **2:35**
